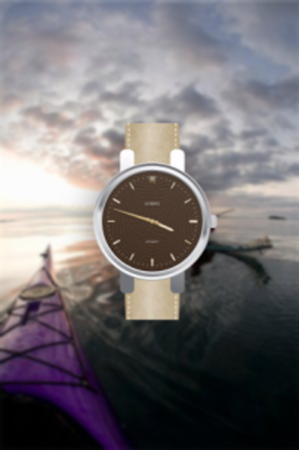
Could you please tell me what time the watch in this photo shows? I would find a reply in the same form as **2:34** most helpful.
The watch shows **3:48**
